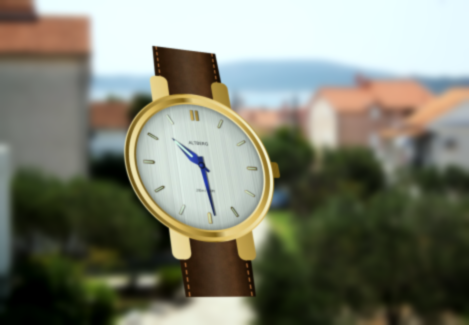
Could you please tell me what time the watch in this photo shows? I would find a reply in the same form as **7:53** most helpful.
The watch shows **10:29**
